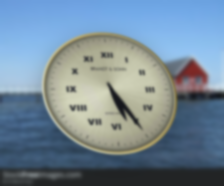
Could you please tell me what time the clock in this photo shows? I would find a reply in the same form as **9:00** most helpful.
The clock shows **5:25**
